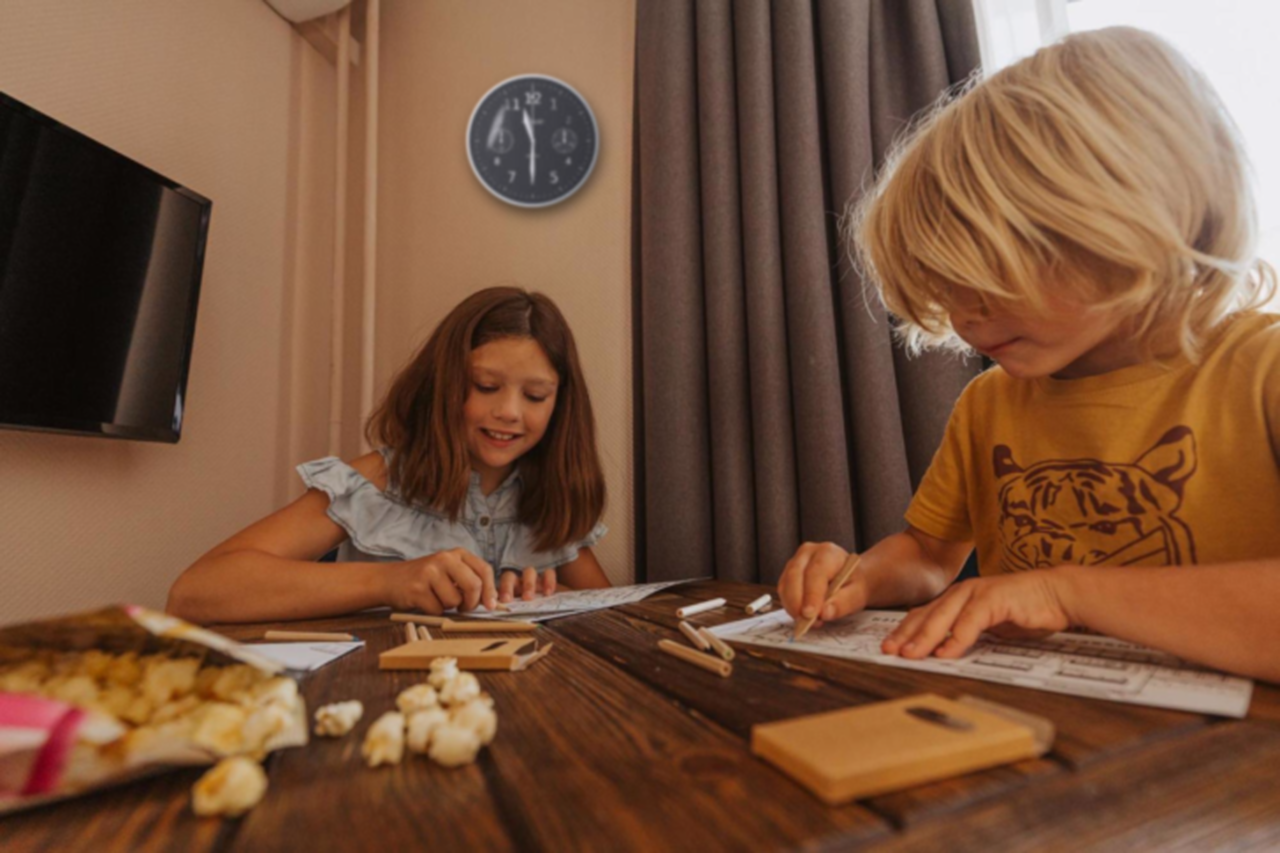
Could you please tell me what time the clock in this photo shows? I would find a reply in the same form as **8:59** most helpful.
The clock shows **11:30**
